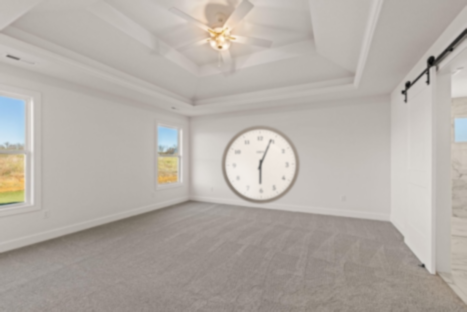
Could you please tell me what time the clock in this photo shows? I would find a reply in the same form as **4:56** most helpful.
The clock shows **6:04**
